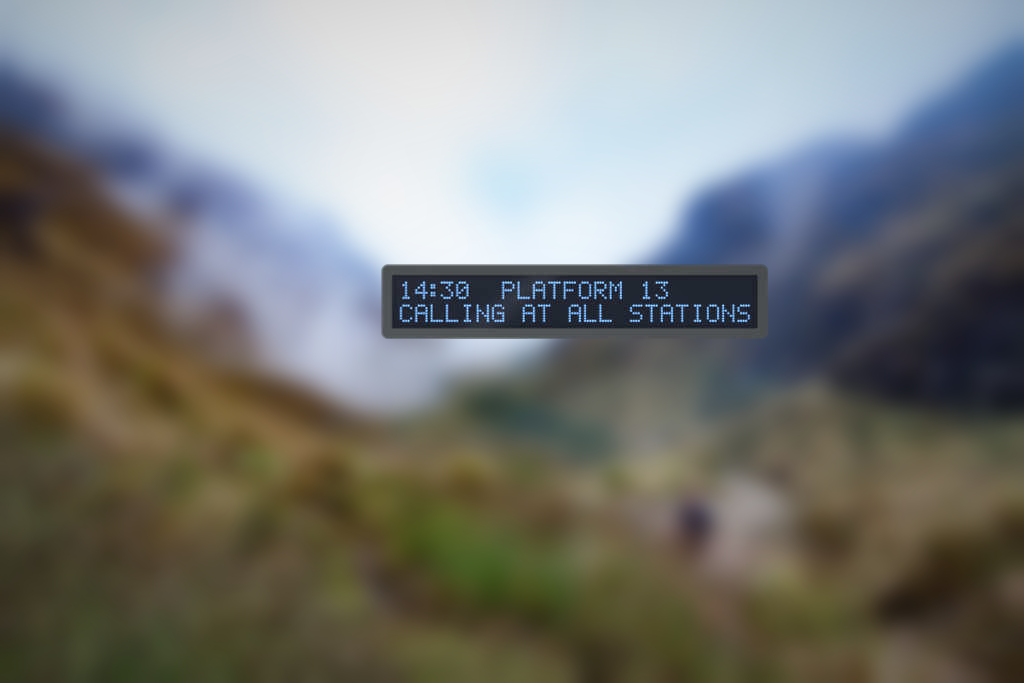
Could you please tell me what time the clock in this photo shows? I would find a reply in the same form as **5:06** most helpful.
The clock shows **14:30**
